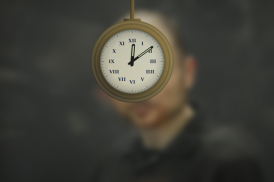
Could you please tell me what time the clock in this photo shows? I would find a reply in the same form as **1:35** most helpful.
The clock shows **12:09**
